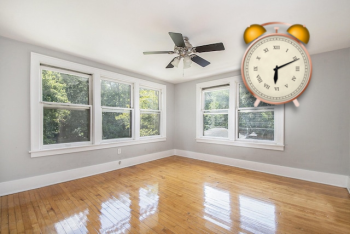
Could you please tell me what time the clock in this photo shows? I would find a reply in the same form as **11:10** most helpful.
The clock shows **6:11**
